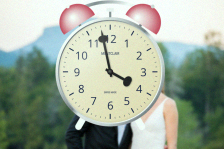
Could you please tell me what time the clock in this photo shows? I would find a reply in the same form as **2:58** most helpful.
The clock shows **3:58**
